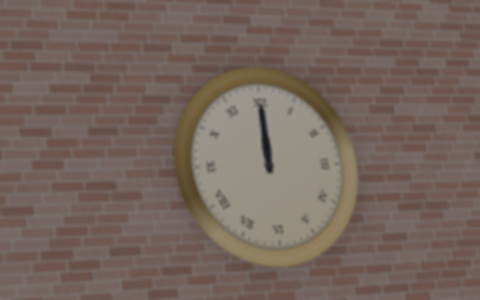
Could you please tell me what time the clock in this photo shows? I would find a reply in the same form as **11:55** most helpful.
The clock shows **12:00**
